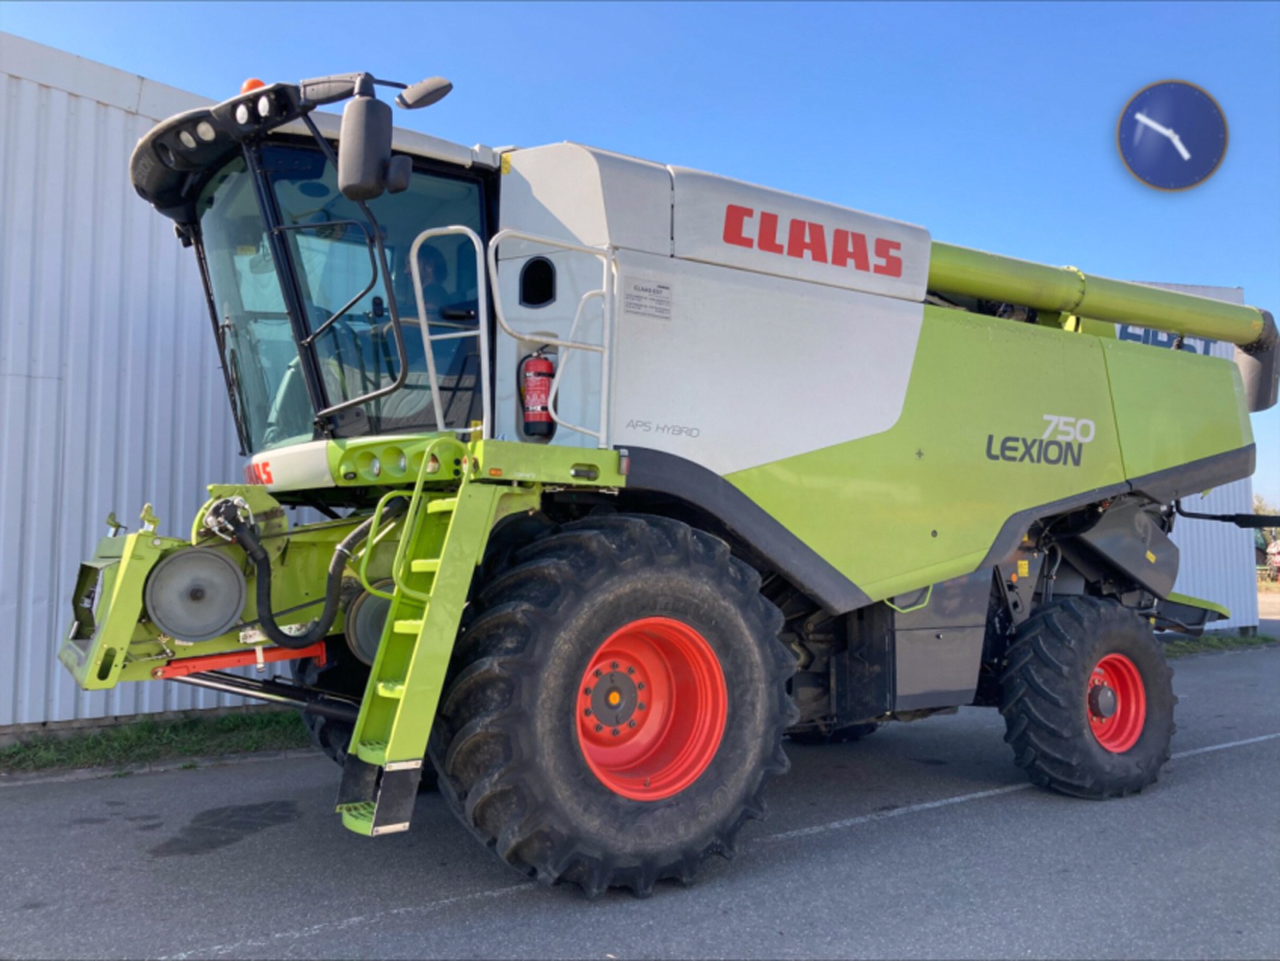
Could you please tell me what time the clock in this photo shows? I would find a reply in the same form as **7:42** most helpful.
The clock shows **4:50**
